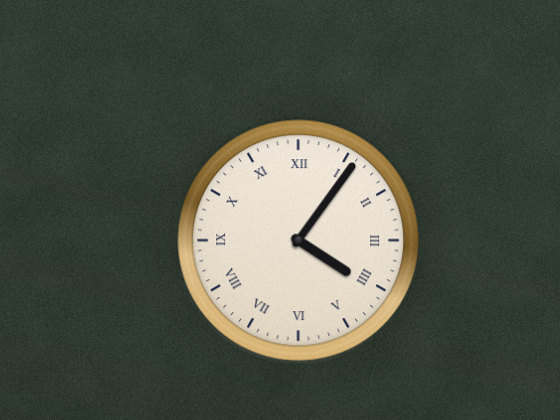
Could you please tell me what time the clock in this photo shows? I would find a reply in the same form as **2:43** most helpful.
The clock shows **4:06**
